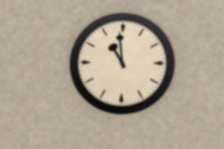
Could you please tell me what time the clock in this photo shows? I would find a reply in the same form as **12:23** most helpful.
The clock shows **10:59**
